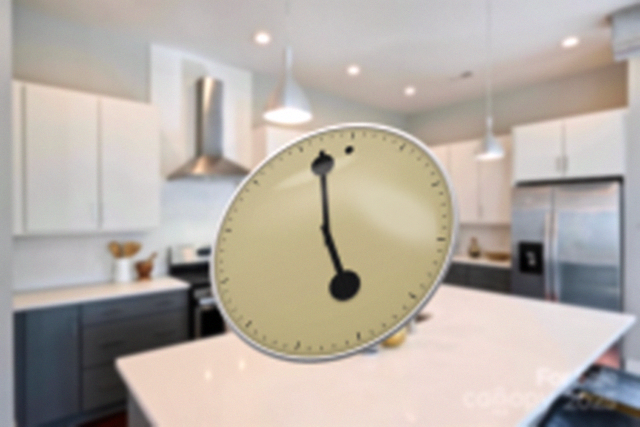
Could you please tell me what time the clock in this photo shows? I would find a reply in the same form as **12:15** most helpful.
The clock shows **4:57**
